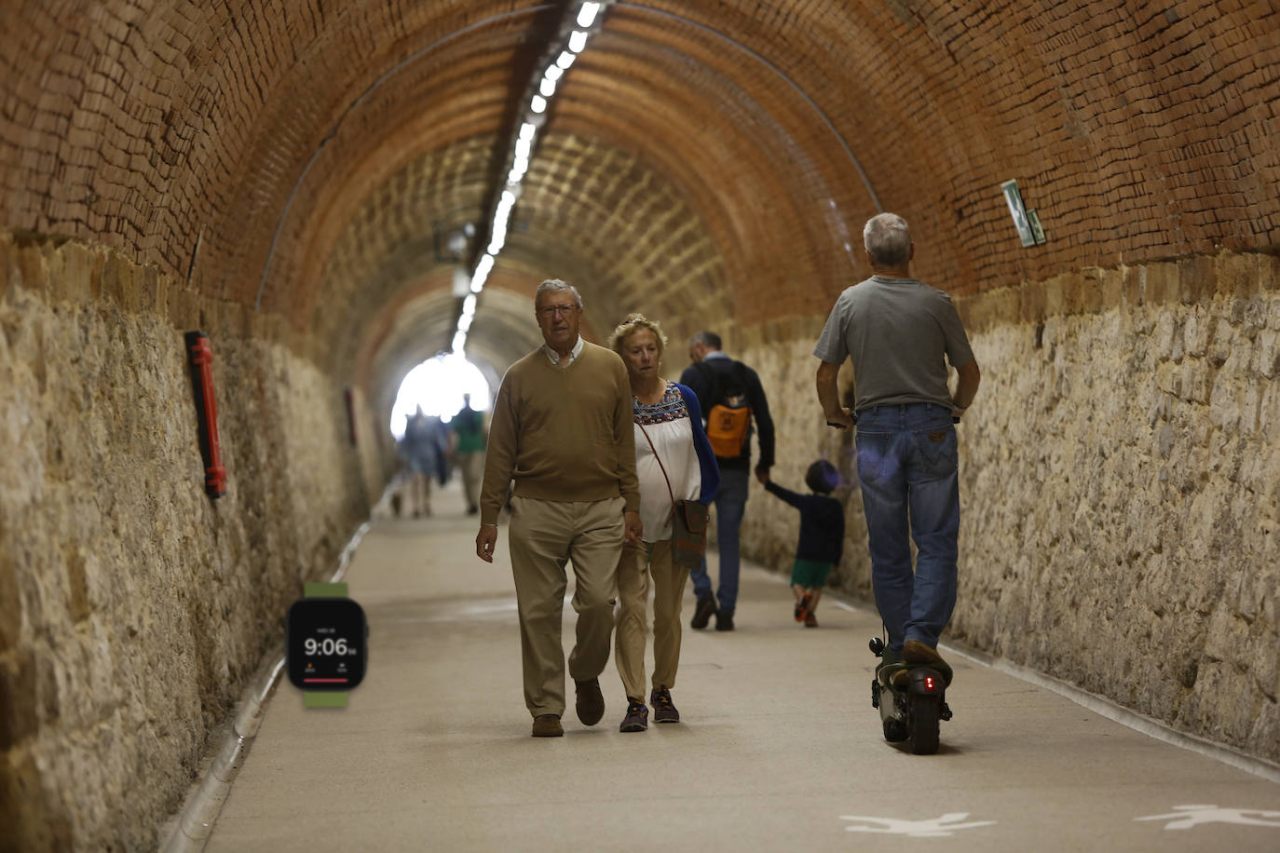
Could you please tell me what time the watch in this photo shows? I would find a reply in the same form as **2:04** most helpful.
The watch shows **9:06**
